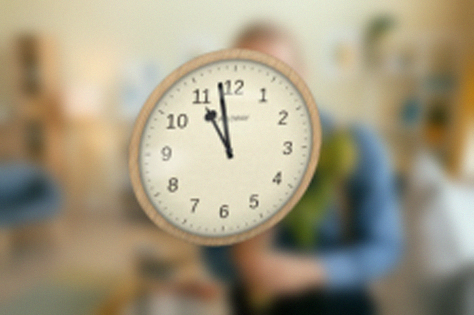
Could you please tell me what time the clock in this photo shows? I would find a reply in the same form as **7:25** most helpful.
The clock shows **10:58**
